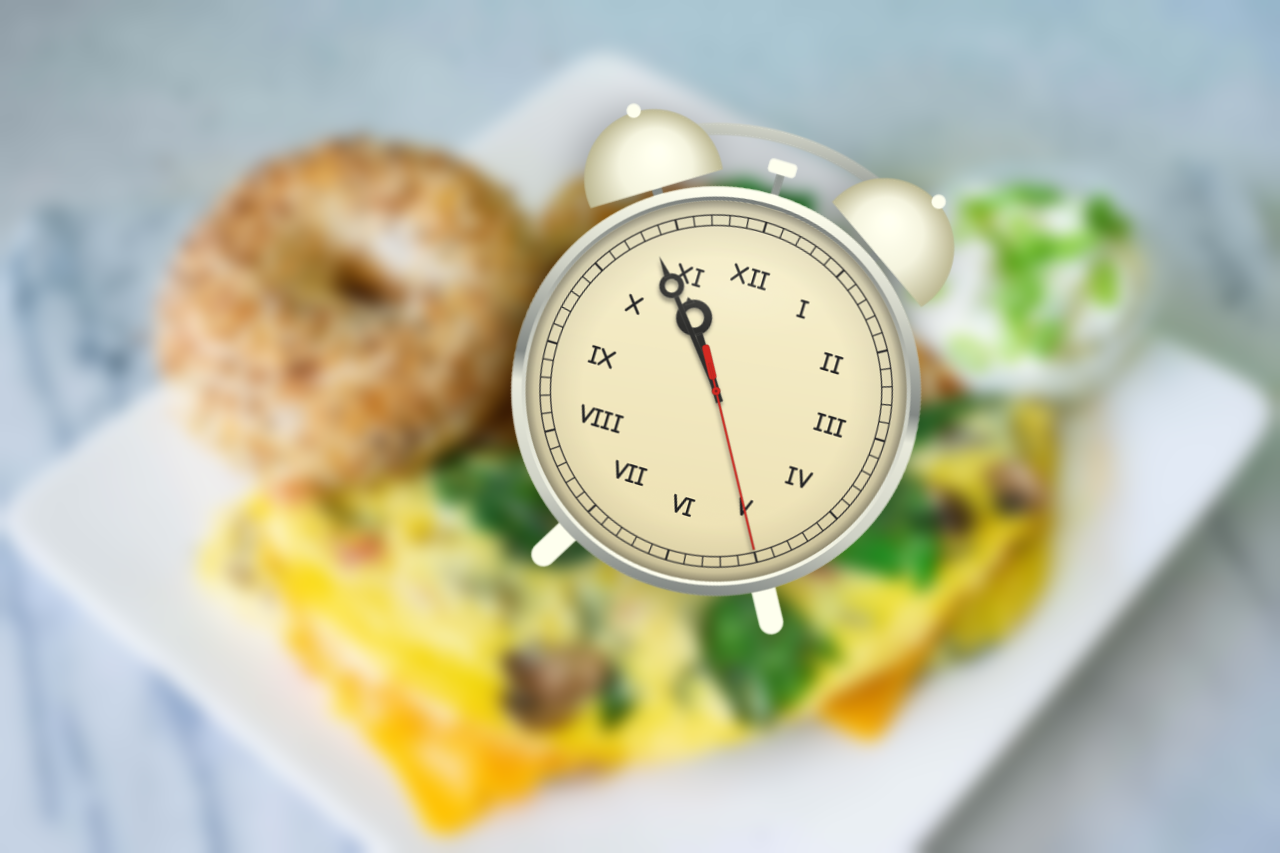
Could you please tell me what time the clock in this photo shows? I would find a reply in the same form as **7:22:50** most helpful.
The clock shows **10:53:25**
